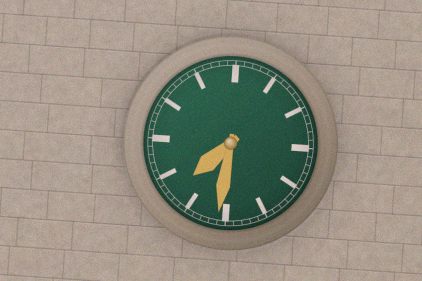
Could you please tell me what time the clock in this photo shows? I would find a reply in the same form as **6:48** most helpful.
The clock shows **7:31**
